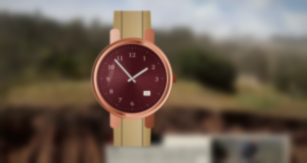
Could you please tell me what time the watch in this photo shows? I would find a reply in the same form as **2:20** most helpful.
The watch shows **1:53**
